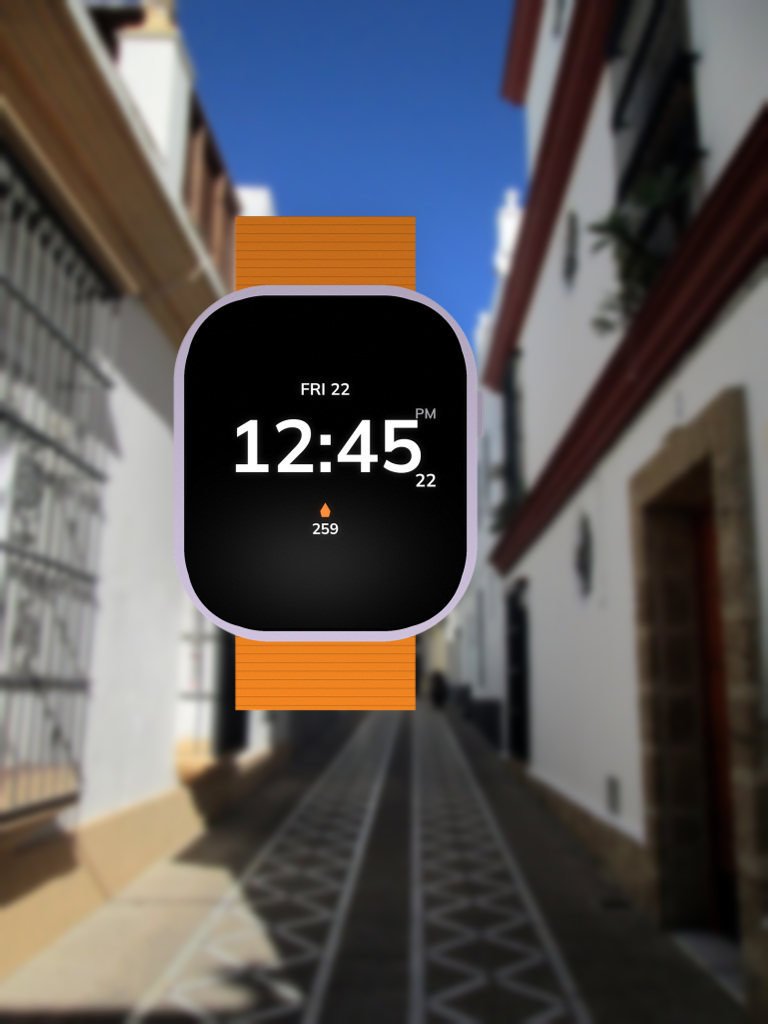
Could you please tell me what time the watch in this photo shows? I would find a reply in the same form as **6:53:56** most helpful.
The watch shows **12:45:22**
